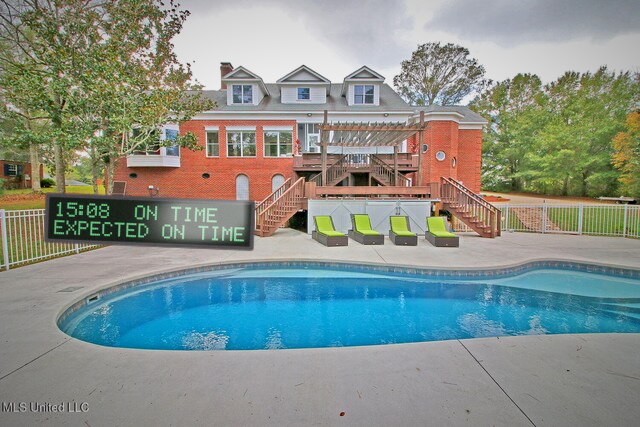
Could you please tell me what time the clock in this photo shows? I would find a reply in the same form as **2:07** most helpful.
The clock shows **15:08**
